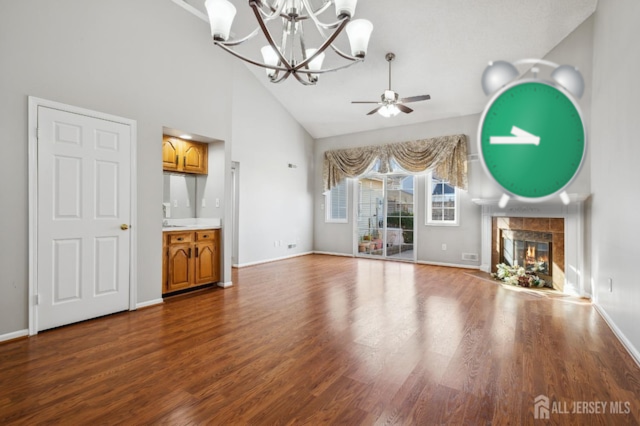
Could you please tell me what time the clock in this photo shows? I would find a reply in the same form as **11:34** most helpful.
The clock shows **9:45**
